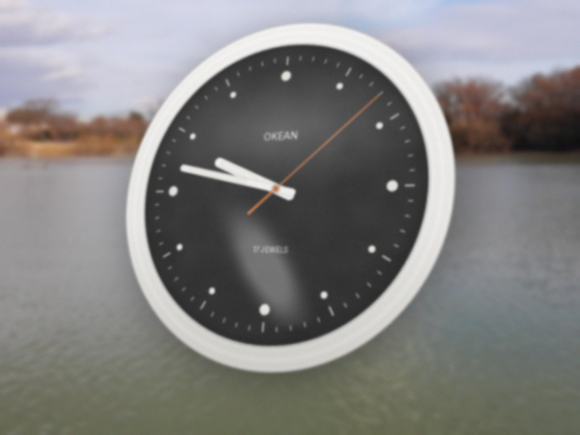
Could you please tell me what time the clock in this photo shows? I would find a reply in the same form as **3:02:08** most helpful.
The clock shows **9:47:08**
